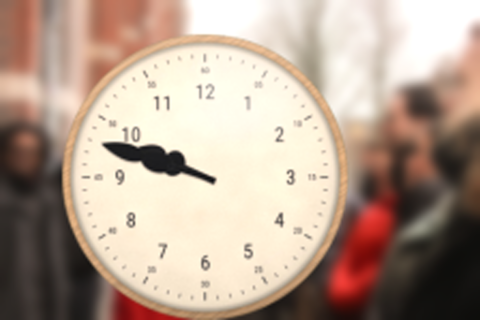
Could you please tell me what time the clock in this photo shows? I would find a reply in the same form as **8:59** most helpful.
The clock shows **9:48**
